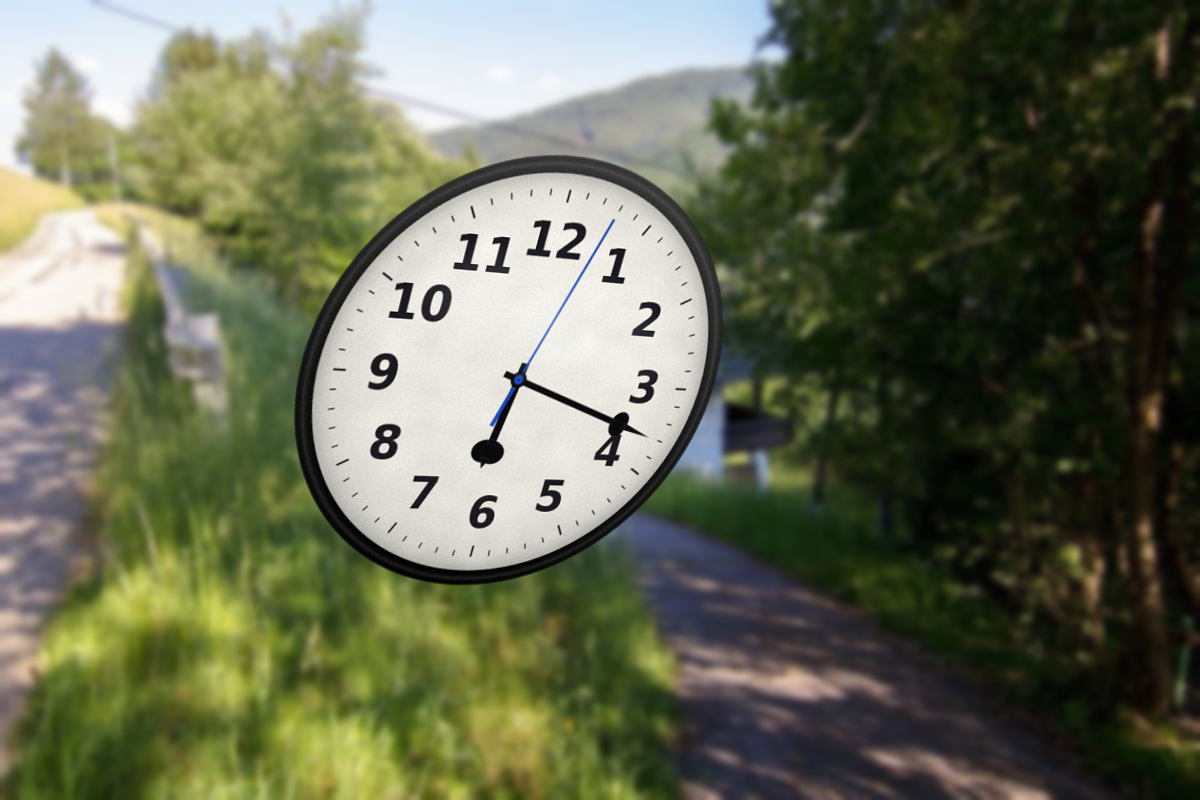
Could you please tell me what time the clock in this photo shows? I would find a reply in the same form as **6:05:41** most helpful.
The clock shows **6:18:03**
